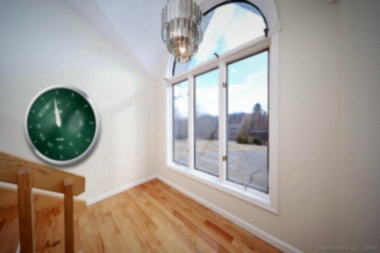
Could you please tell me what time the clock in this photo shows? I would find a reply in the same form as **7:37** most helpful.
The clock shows **11:59**
